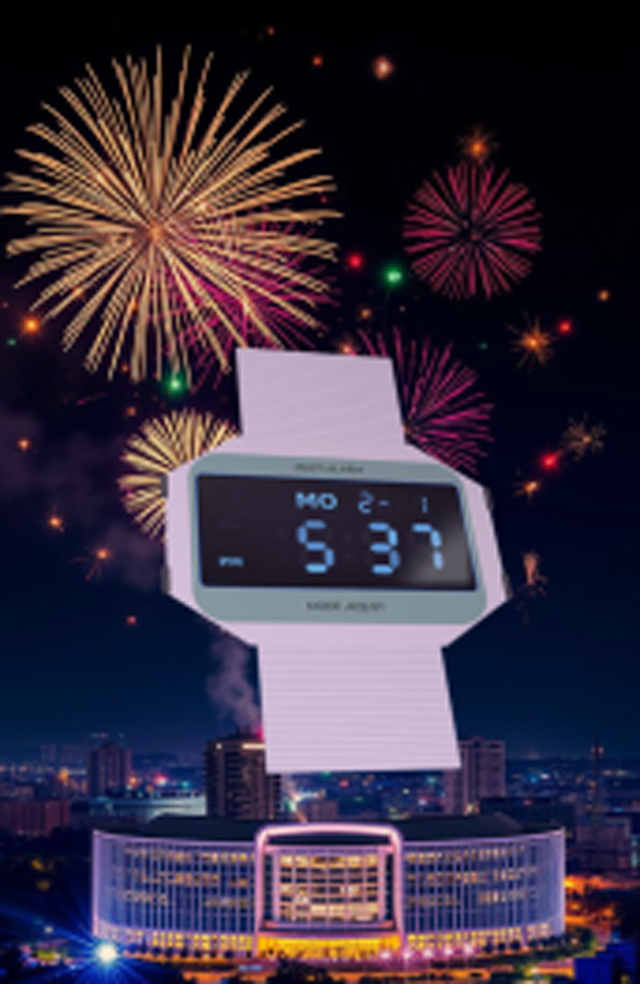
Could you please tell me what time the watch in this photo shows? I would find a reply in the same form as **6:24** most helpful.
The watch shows **5:37**
